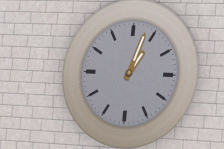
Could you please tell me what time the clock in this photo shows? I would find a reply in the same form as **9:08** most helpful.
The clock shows **1:03**
